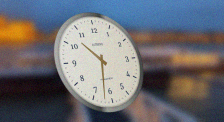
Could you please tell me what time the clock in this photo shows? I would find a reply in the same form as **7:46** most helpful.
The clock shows **10:32**
